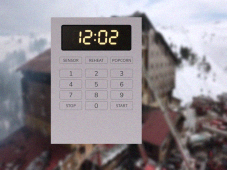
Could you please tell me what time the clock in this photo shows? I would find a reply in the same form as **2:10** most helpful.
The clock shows **12:02**
